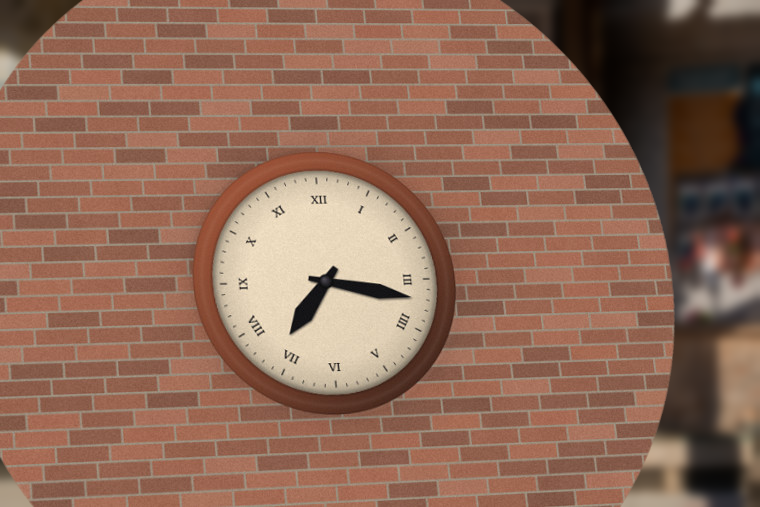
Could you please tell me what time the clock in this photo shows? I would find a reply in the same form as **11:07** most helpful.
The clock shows **7:17**
